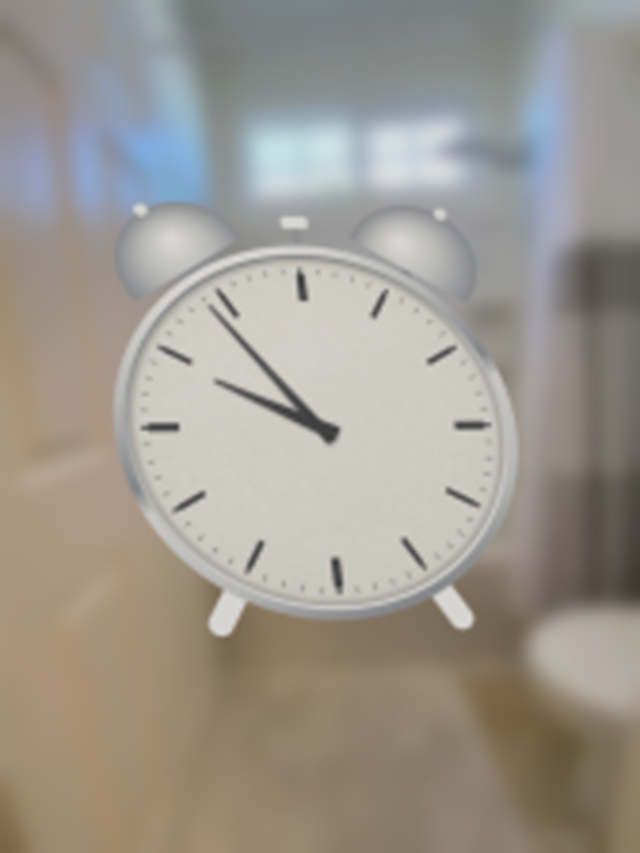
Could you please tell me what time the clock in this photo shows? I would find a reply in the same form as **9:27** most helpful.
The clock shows **9:54**
